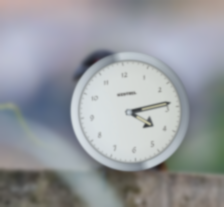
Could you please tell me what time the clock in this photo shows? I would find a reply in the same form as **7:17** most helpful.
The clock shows **4:14**
